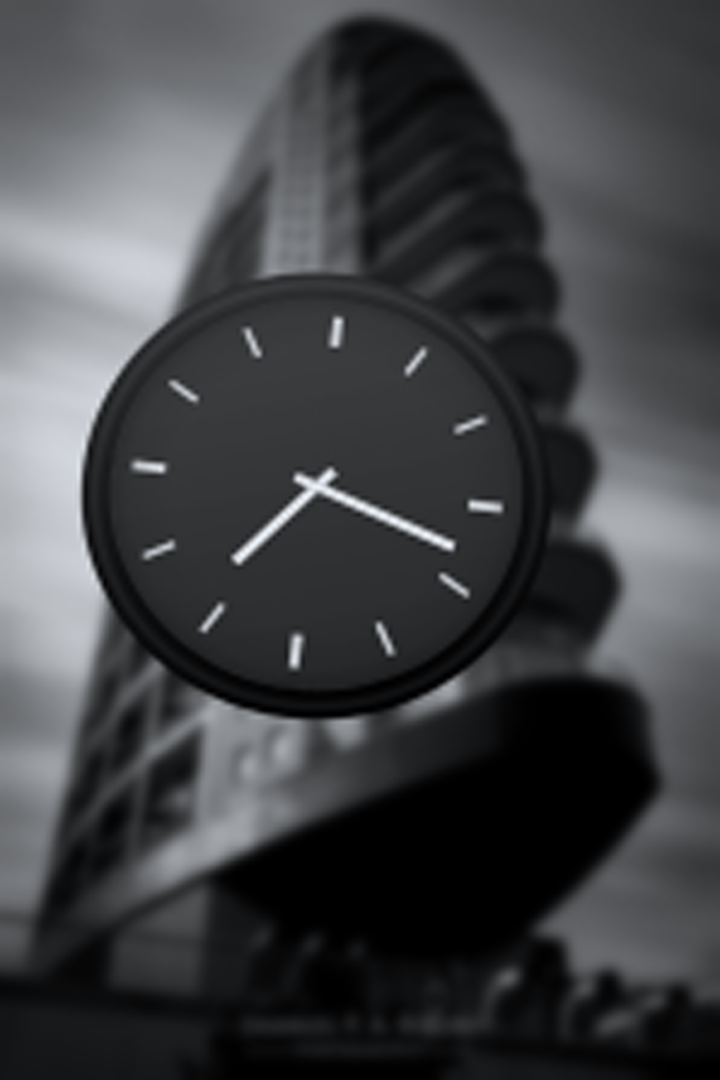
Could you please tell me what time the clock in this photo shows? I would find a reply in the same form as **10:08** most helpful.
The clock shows **7:18**
